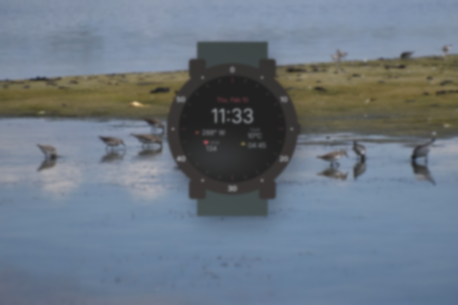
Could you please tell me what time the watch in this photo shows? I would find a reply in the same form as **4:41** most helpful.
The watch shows **11:33**
